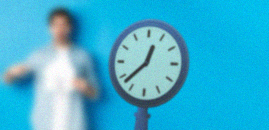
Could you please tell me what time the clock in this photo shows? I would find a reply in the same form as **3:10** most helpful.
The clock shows **12:38**
